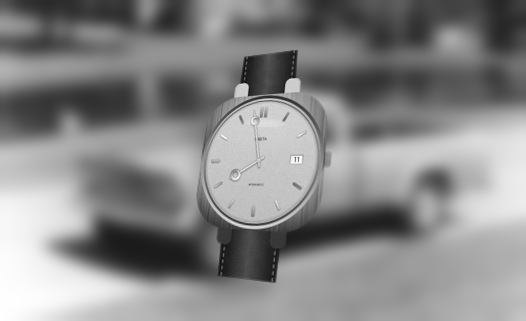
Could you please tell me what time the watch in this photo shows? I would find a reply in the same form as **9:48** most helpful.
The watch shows **7:58**
